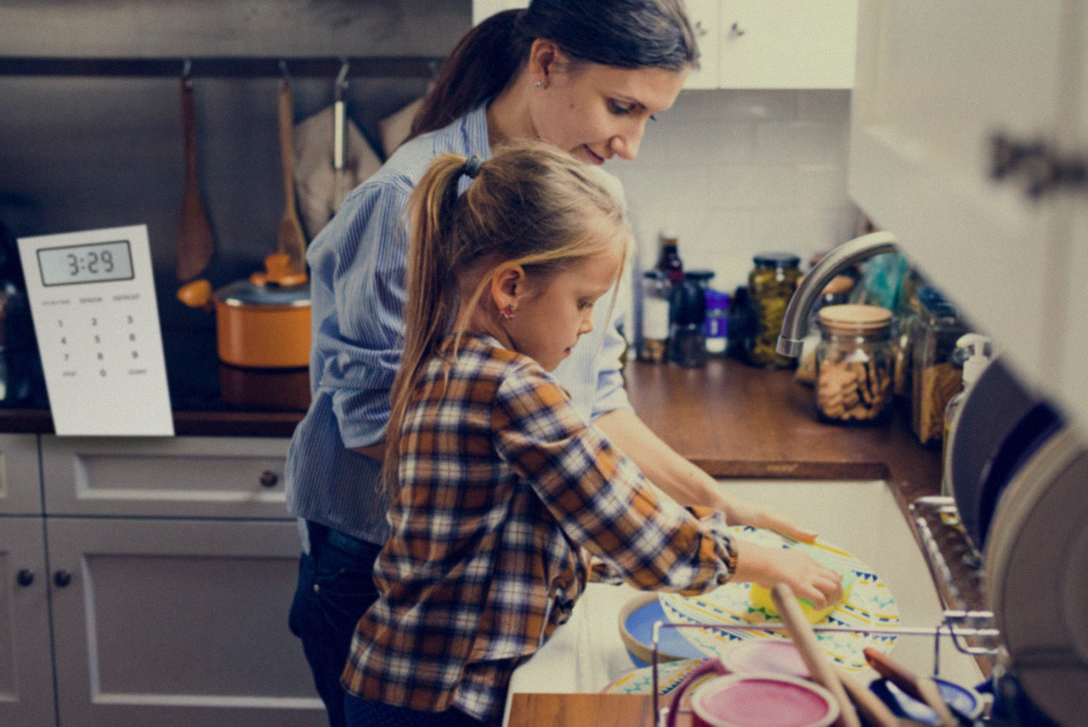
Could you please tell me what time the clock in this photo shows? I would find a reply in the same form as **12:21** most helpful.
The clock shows **3:29**
